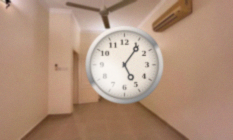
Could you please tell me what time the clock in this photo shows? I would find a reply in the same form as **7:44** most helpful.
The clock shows **5:06**
